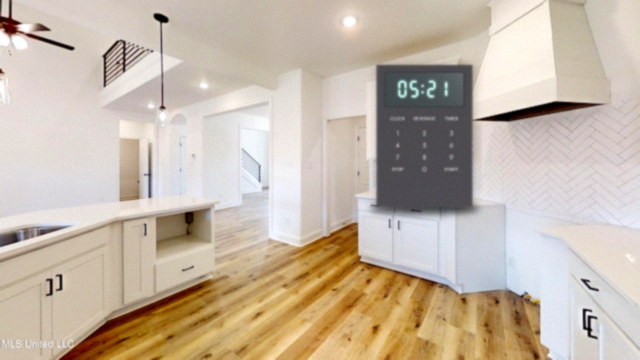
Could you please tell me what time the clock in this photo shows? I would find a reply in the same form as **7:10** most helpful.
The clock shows **5:21**
